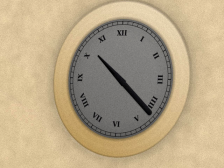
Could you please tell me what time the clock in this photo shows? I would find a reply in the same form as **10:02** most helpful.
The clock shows **10:22**
